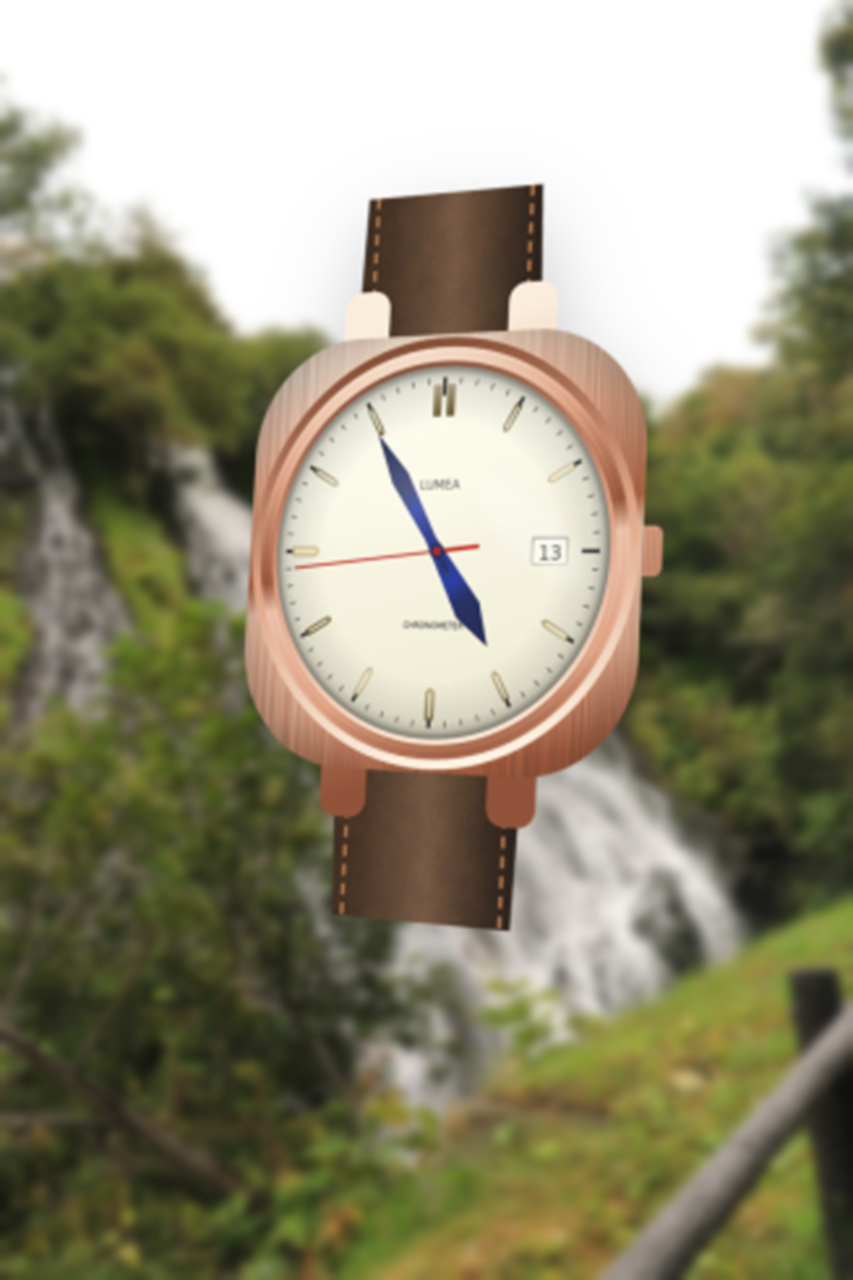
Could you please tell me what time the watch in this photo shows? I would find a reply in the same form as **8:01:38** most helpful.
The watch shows **4:54:44**
